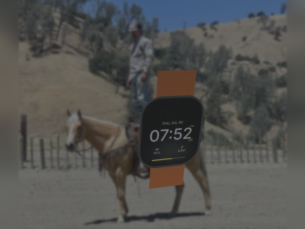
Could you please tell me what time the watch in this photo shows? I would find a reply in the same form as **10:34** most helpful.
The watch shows **7:52**
